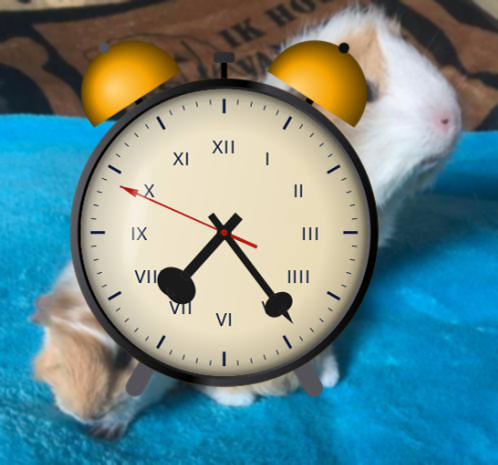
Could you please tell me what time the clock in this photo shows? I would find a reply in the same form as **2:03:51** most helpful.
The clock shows **7:23:49**
